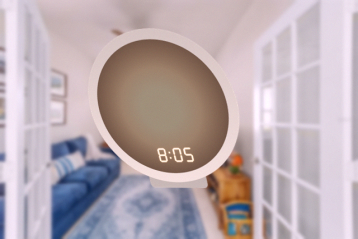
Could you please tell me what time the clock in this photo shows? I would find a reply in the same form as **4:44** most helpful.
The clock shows **8:05**
